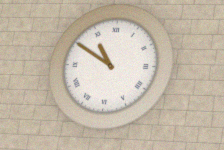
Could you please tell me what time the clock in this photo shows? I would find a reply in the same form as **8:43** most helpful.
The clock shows **10:50**
